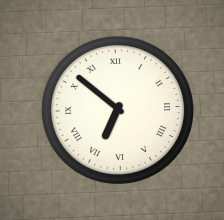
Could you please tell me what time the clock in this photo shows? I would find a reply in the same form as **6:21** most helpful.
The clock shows **6:52**
